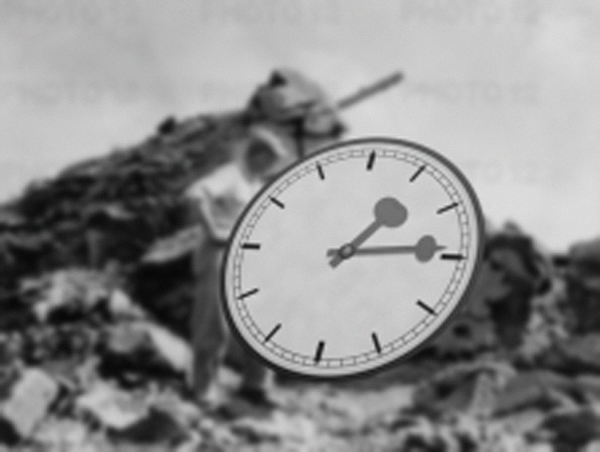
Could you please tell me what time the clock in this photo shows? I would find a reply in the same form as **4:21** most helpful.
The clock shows **1:14**
